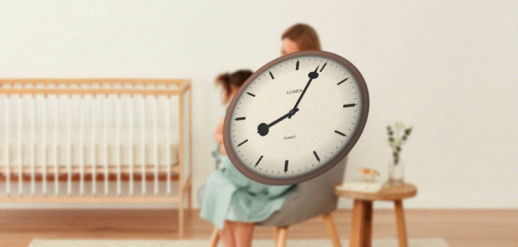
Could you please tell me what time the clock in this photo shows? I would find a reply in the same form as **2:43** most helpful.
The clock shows **8:04**
